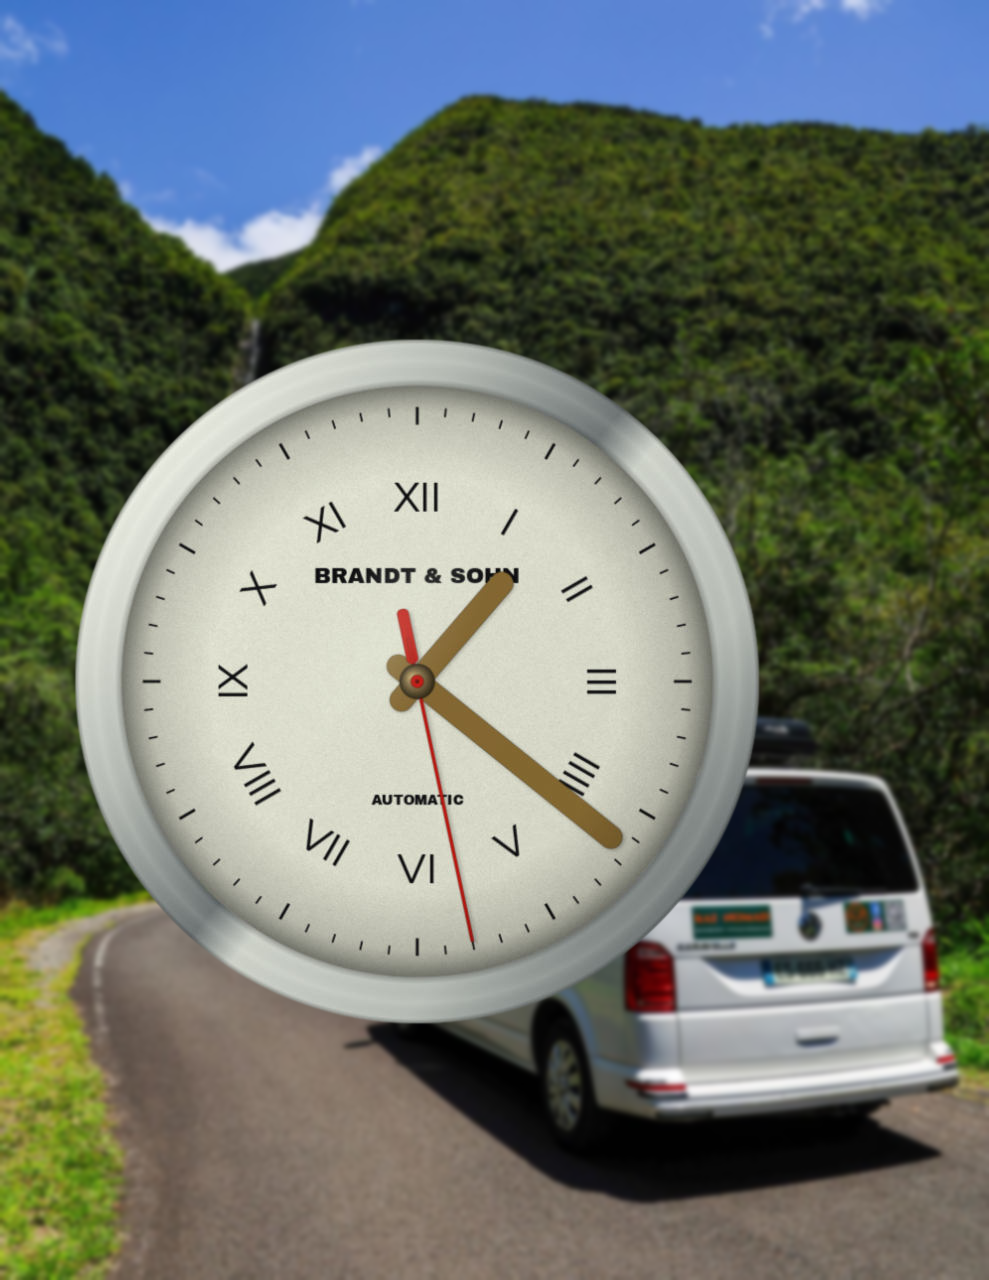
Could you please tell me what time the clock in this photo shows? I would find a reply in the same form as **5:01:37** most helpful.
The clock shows **1:21:28**
